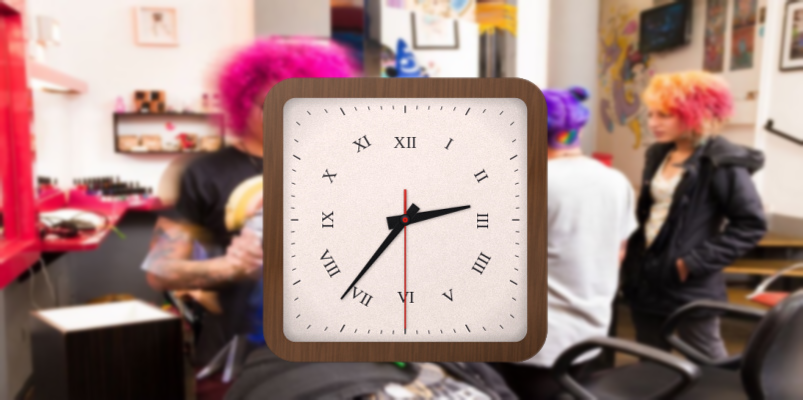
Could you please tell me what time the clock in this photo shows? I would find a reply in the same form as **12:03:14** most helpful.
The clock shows **2:36:30**
